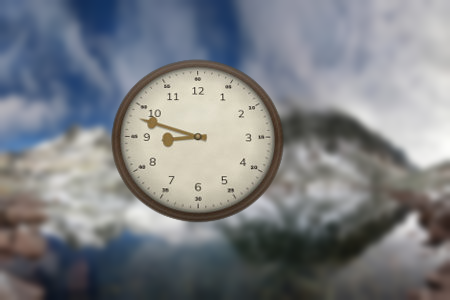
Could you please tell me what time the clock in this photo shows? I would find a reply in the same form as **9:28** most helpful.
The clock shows **8:48**
